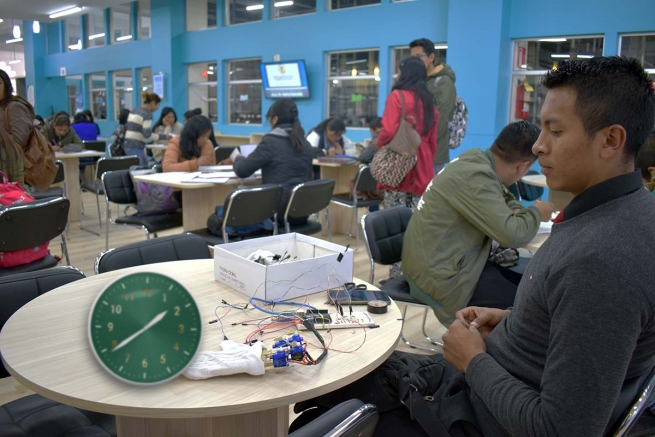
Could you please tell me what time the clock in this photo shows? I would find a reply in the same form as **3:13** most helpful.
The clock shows **1:39**
